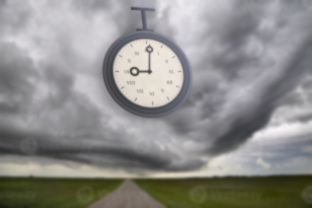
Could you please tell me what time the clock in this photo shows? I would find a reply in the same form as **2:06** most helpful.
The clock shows **9:01**
